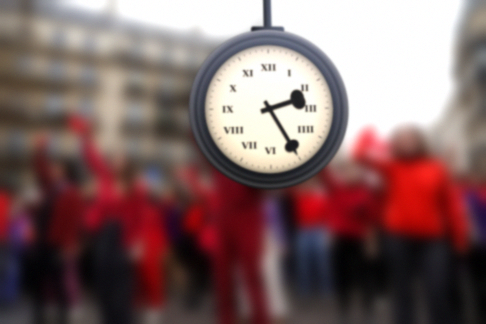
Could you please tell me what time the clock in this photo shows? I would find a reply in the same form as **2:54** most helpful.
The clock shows **2:25**
